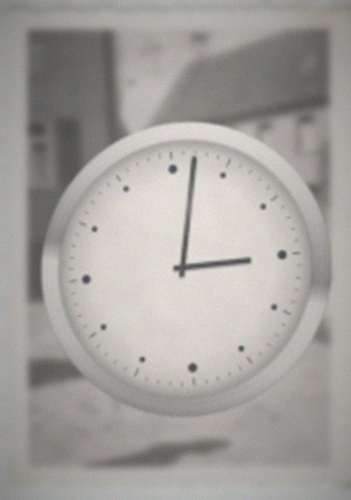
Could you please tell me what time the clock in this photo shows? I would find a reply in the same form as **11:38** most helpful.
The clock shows **3:02**
